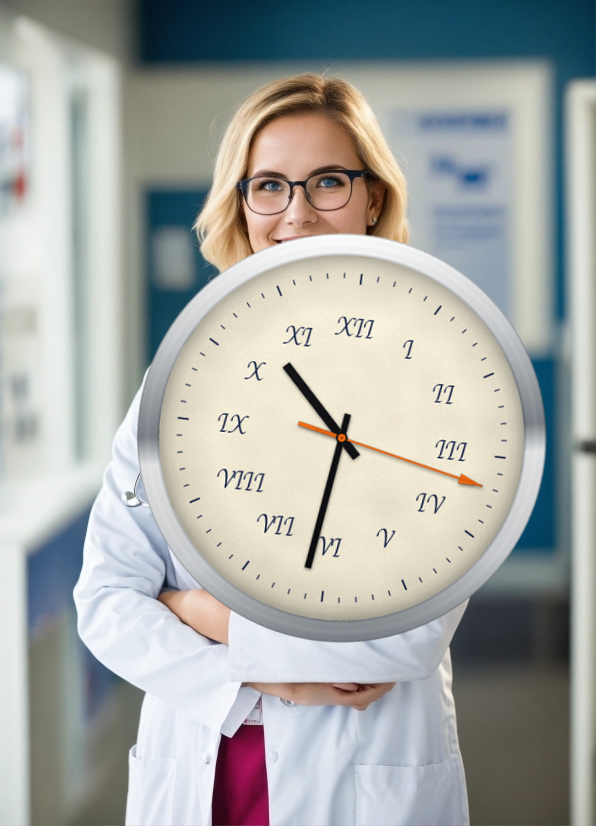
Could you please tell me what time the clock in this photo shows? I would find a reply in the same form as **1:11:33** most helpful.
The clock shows **10:31:17**
